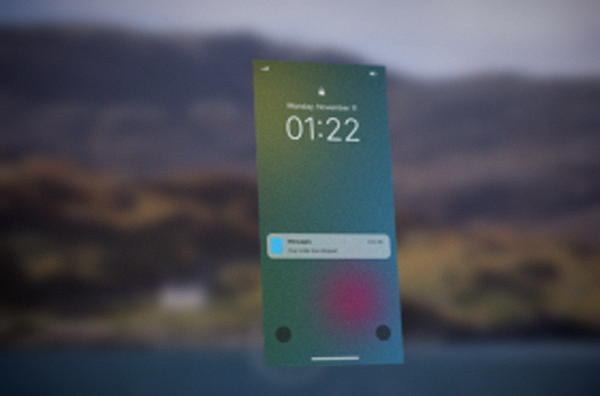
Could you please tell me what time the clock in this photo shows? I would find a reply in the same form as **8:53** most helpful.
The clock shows **1:22**
